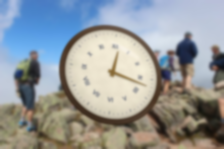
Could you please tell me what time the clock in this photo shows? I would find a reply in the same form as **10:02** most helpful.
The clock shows **12:17**
